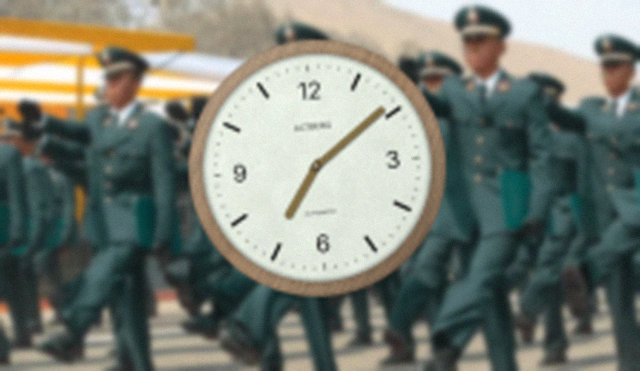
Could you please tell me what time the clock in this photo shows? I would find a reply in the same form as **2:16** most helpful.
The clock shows **7:09**
